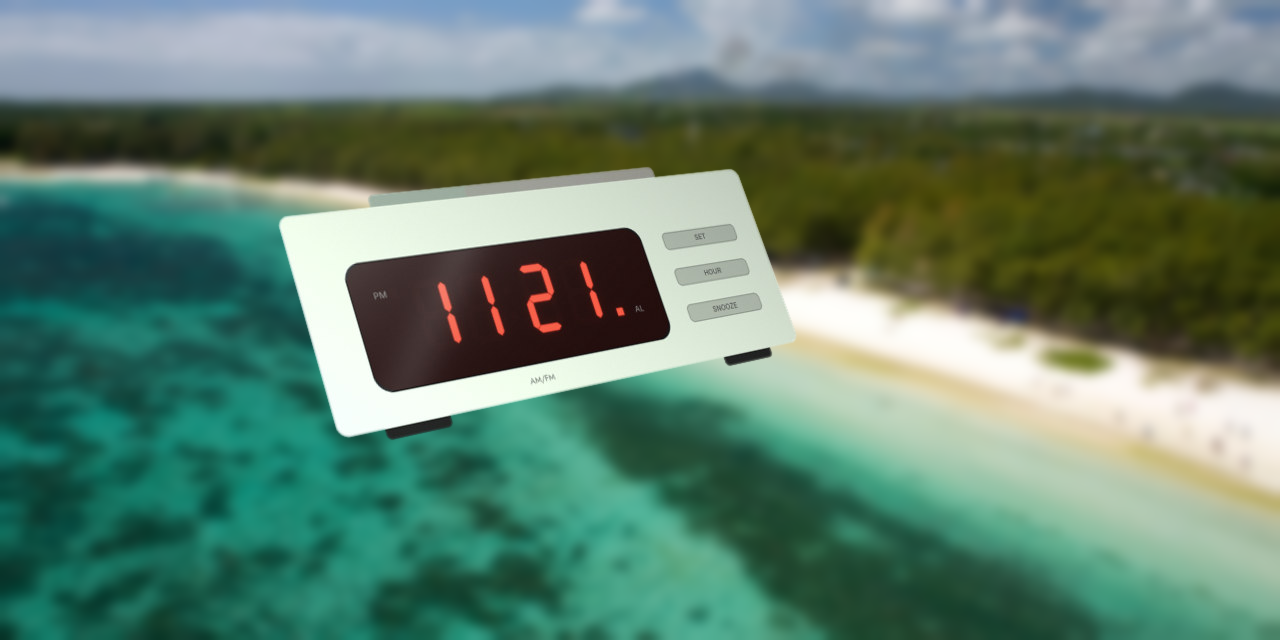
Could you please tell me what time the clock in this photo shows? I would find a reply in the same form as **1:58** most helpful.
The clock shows **11:21**
